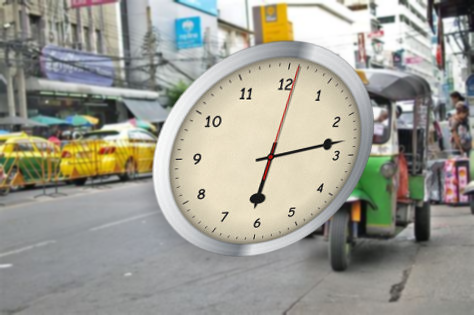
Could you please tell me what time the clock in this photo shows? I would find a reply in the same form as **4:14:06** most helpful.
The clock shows **6:13:01**
